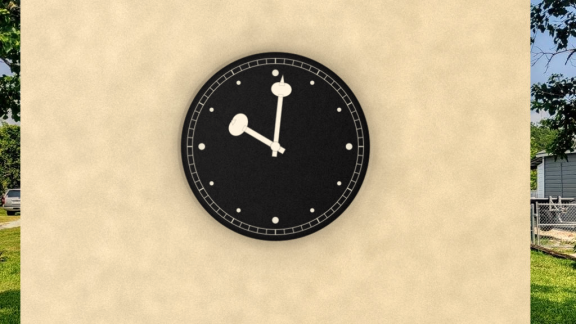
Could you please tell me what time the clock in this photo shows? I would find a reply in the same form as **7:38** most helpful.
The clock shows **10:01**
